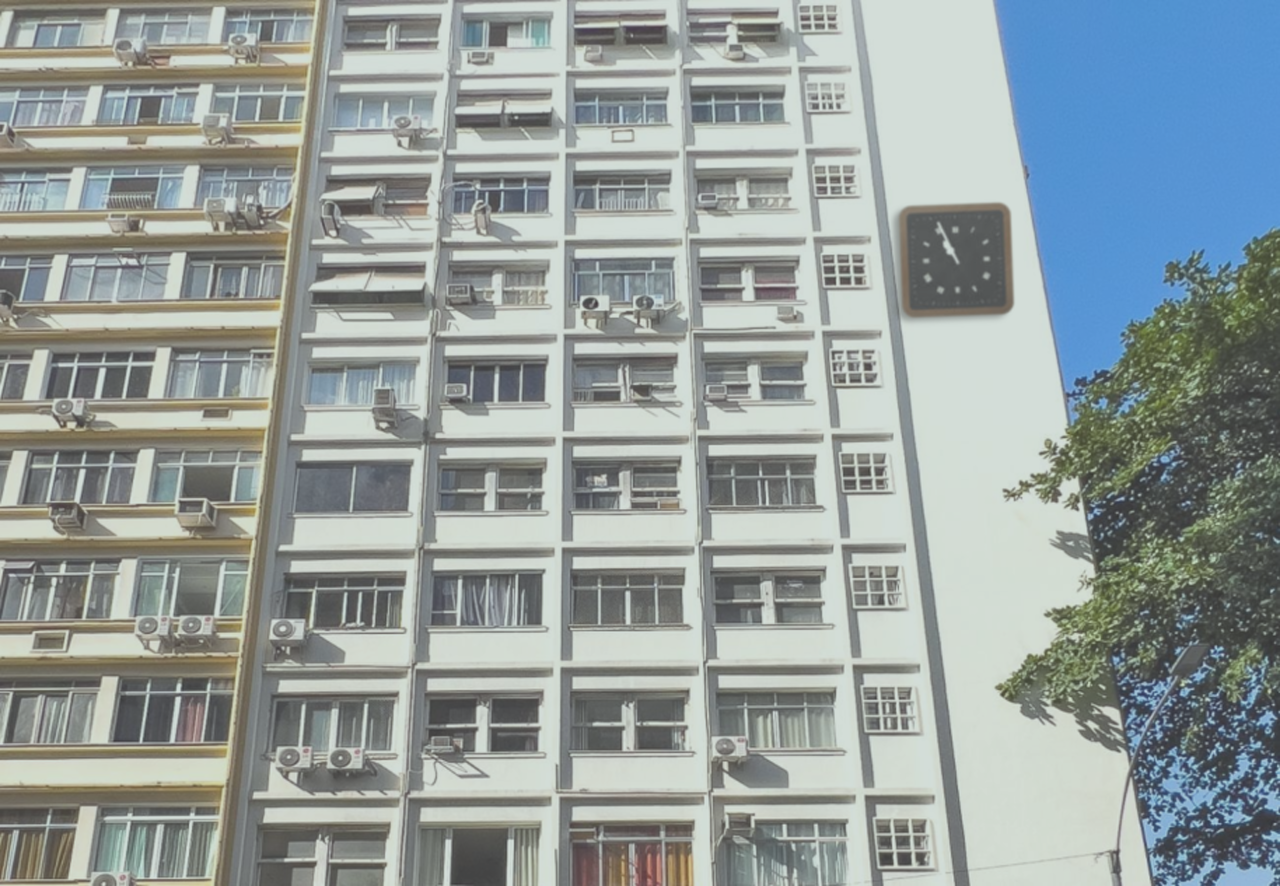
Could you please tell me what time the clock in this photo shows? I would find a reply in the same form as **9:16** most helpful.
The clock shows **10:56**
